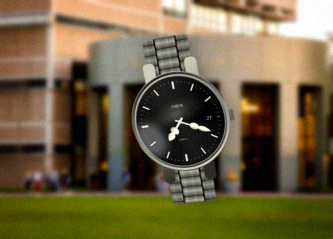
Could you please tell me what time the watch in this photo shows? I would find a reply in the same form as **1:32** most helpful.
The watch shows **7:19**
